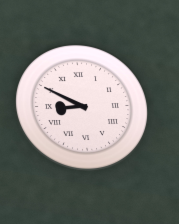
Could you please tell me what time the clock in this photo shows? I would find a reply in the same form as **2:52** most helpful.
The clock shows **8:50**
